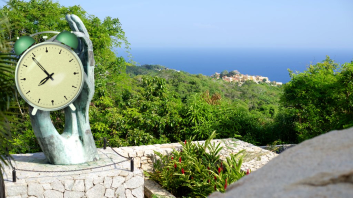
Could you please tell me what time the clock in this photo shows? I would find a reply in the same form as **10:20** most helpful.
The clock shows **7:54**
